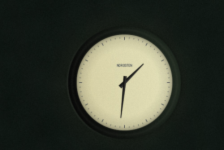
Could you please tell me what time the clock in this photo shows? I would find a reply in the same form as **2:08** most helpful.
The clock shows **1:31**
